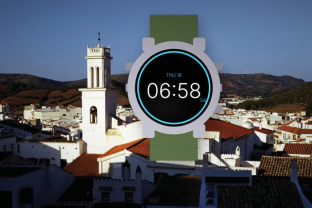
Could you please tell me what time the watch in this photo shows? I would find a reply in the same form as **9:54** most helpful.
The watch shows **6:58**
